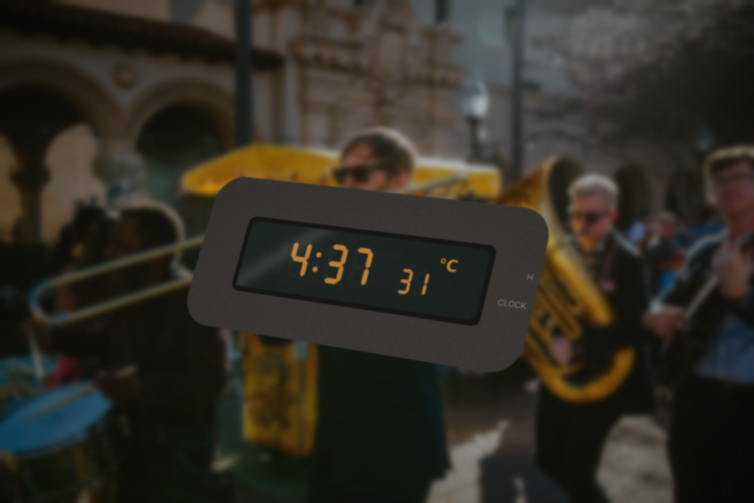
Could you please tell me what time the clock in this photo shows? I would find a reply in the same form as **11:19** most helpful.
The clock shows **4:37**
